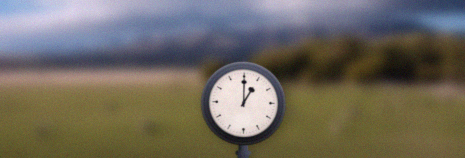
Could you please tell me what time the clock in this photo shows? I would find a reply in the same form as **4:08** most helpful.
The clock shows **1:00**
